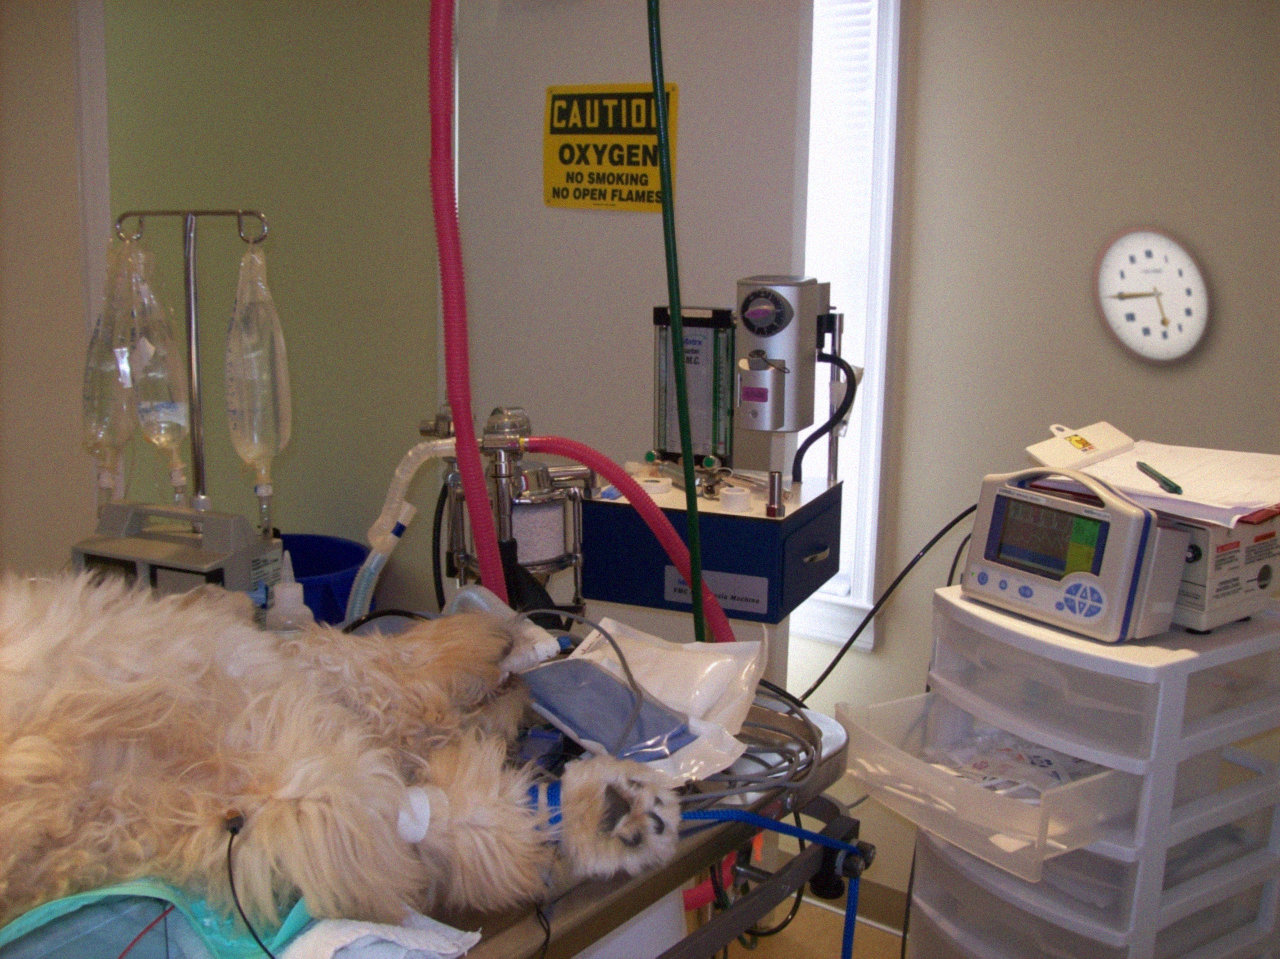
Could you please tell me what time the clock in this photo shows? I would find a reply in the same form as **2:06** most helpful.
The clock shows **5:45**
